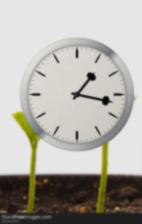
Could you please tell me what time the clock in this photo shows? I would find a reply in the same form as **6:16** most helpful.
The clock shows **1:17**
